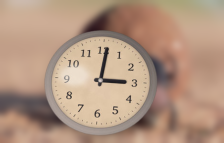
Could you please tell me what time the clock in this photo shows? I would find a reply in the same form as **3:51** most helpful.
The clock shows **3:01**
